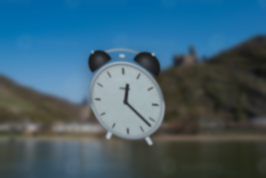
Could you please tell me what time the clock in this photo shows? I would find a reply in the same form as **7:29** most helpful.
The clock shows **12:22**
